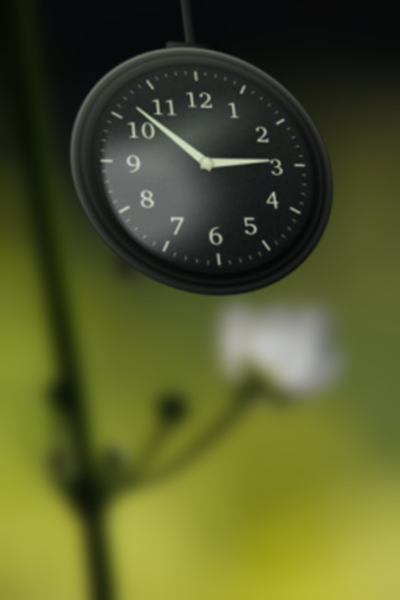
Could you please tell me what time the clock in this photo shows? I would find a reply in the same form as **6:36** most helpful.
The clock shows **2:52**
